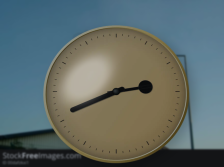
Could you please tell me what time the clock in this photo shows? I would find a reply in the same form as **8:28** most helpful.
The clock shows **2:41**
